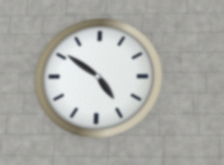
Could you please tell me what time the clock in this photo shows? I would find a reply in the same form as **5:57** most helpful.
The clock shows **4:51**
